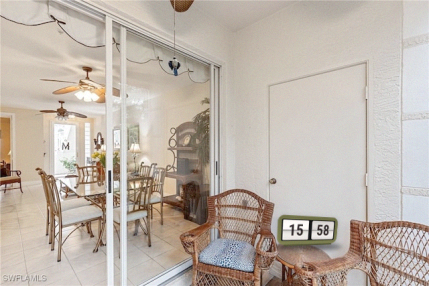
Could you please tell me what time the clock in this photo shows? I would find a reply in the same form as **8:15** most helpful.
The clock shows **15:58**
